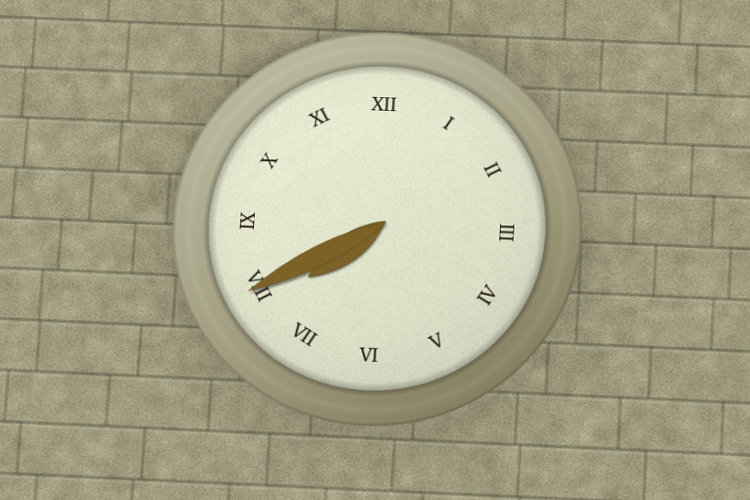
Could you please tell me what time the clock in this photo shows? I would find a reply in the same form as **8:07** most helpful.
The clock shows **7:40**
